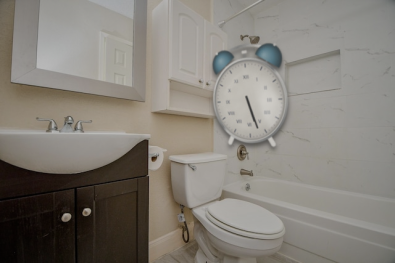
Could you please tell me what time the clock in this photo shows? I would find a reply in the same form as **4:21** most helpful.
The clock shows **5:27**
